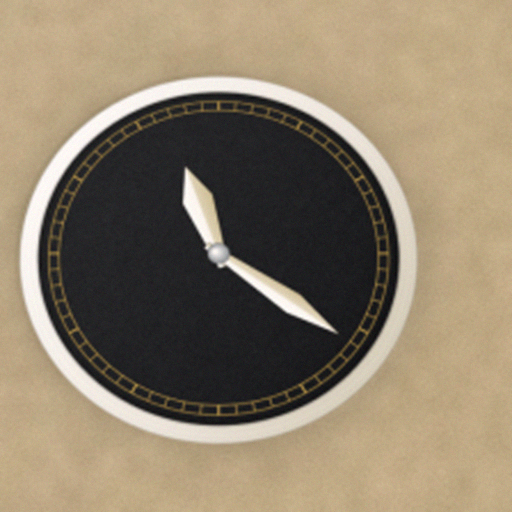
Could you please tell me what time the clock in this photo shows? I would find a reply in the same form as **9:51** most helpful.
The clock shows **11:21**
